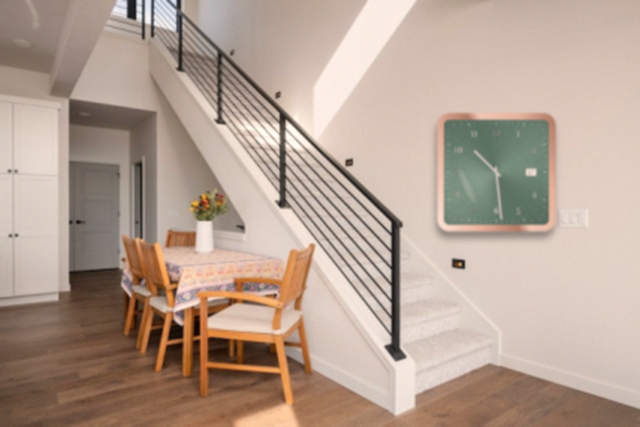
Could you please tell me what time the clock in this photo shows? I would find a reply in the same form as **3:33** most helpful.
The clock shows **10:29**
